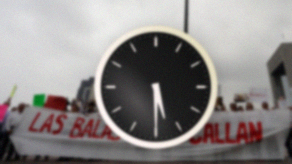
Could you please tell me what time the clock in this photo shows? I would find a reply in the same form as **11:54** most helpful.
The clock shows **5:30**
